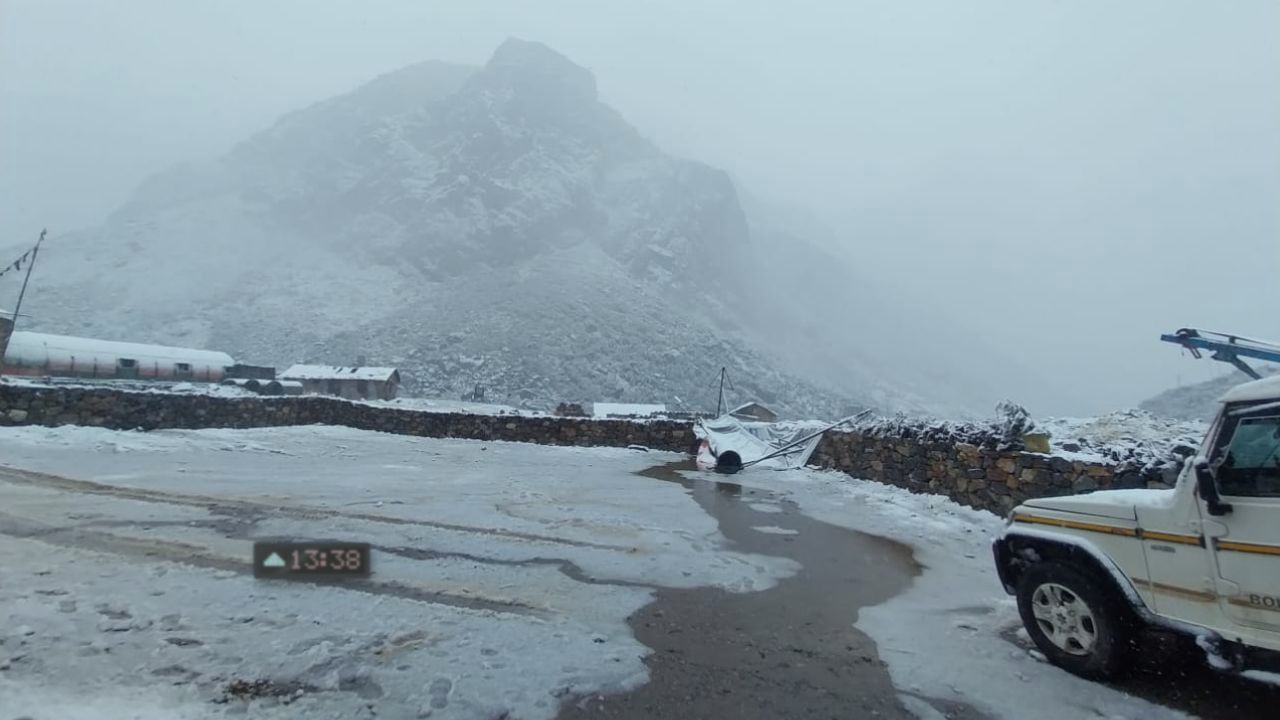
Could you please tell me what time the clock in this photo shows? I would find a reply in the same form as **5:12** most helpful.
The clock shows **13:38**
